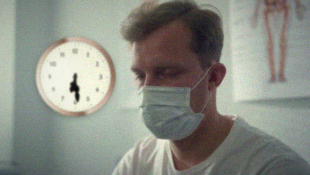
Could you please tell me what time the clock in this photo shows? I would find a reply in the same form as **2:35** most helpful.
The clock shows **6:29**
